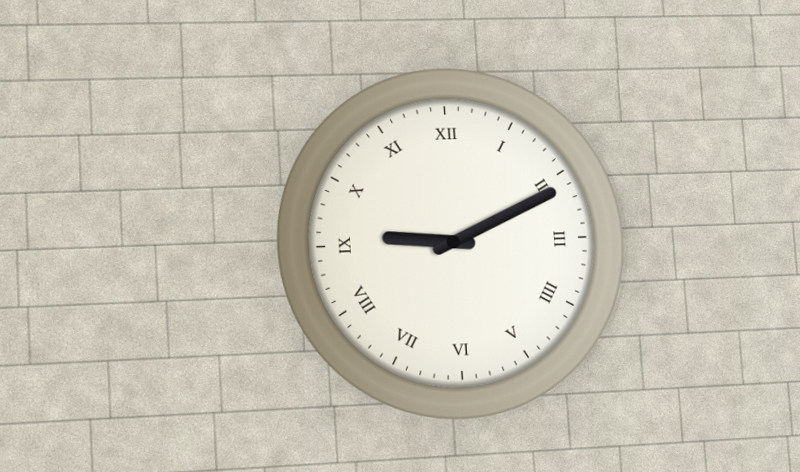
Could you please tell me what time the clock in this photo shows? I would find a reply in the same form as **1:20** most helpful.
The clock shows **9:11**
